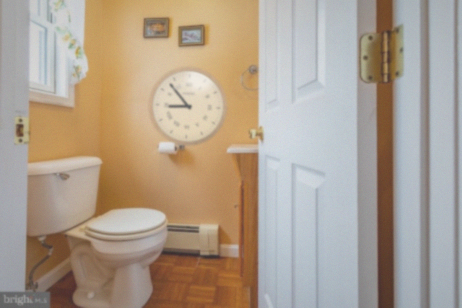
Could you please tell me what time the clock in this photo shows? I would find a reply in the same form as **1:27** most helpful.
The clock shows **8:53**
